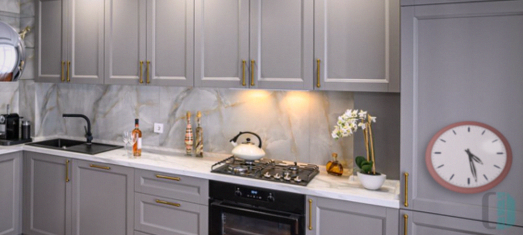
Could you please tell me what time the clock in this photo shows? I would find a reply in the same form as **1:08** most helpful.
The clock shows **4:28**
